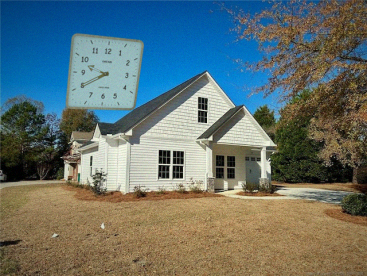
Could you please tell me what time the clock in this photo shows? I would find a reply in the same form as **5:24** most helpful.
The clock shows **9:40**
